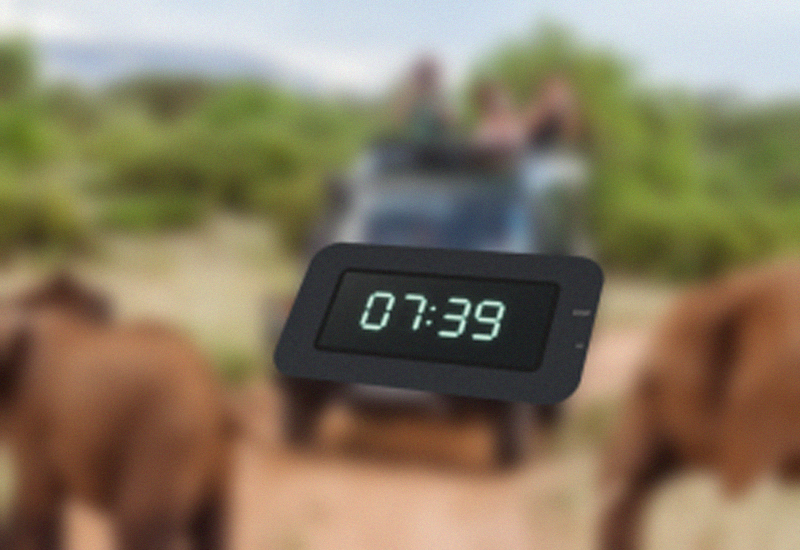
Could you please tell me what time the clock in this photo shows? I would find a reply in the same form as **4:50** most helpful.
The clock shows **7:39**
